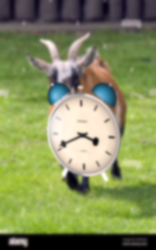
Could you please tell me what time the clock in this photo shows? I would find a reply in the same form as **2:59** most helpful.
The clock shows **3:41**
